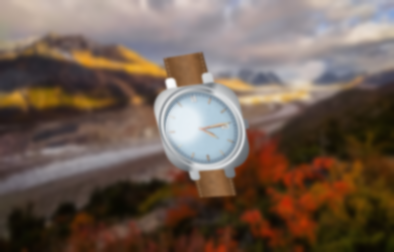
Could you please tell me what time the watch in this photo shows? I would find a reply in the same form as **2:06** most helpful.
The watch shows **4:14**
